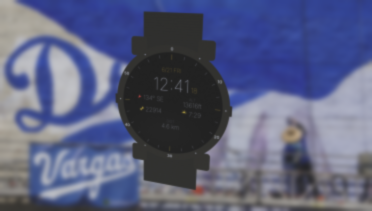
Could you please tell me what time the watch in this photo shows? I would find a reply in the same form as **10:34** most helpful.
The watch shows **12:41**
